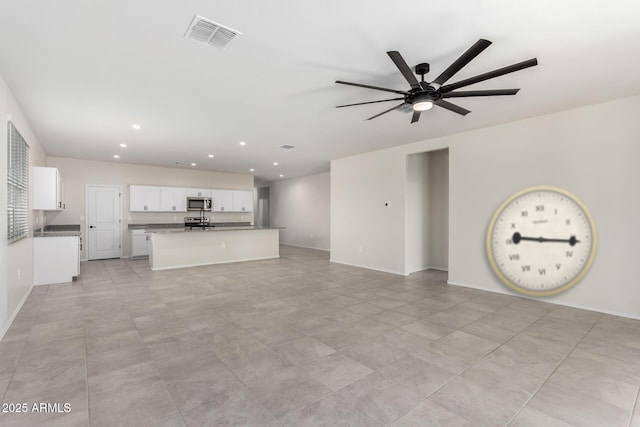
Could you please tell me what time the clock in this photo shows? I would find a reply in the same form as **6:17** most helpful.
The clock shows **9:16**
